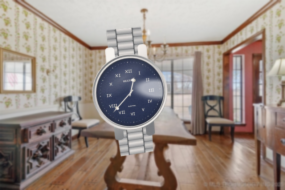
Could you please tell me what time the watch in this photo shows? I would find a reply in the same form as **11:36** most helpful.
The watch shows **12:38**
